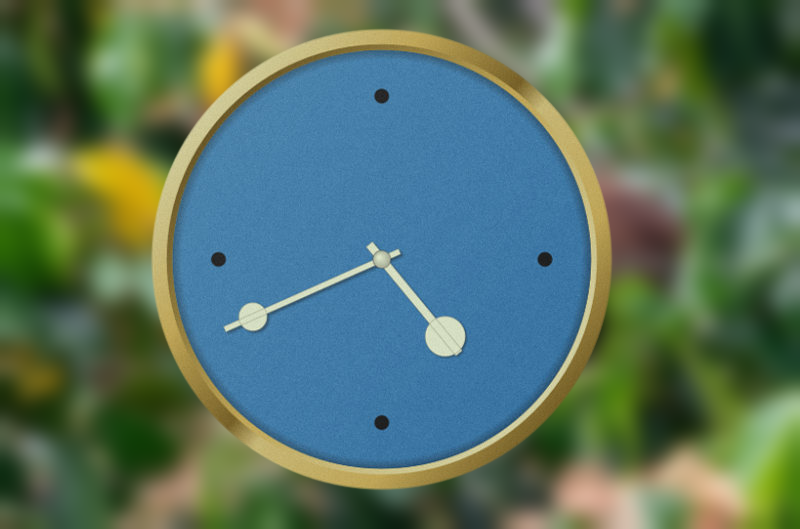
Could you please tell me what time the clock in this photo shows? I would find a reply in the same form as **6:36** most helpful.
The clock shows **4:41**
